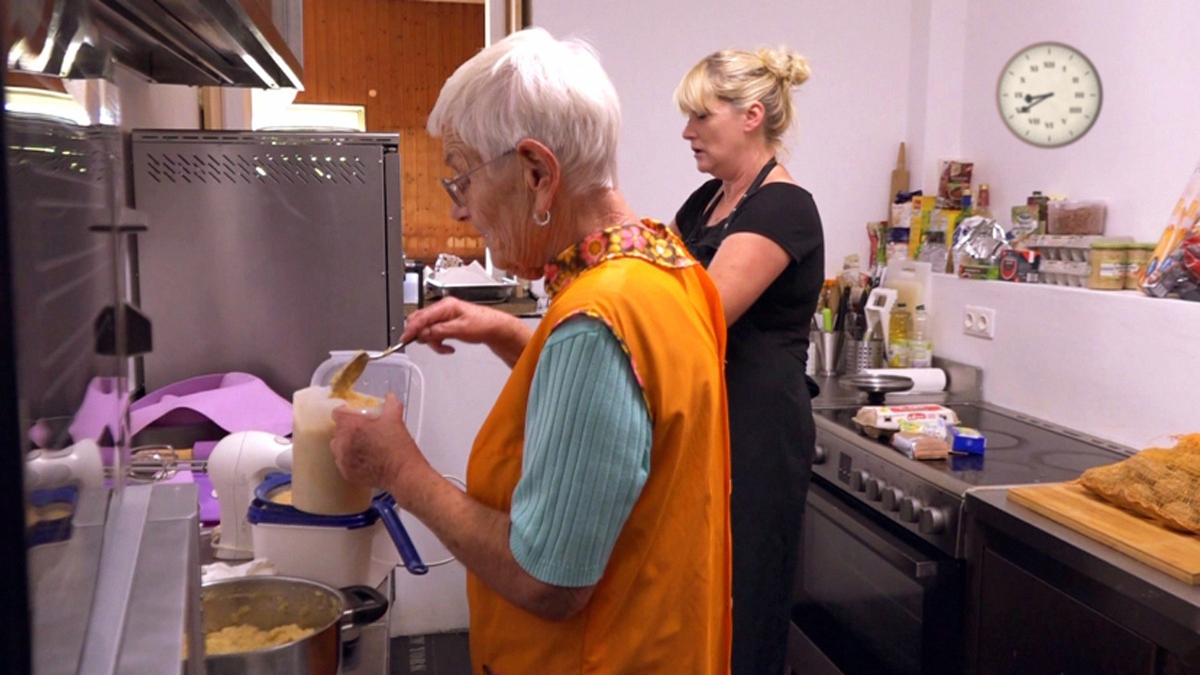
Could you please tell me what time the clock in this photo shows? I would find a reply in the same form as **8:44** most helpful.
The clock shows **8:40**
